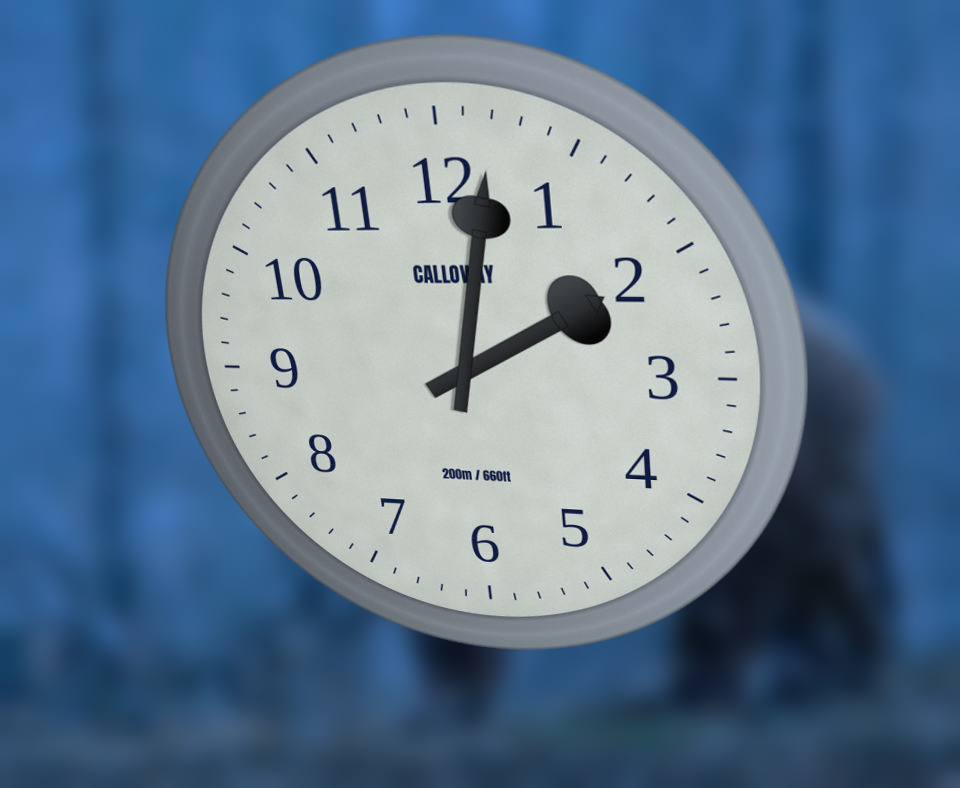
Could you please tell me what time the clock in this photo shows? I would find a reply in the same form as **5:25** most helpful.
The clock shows **2:02**
